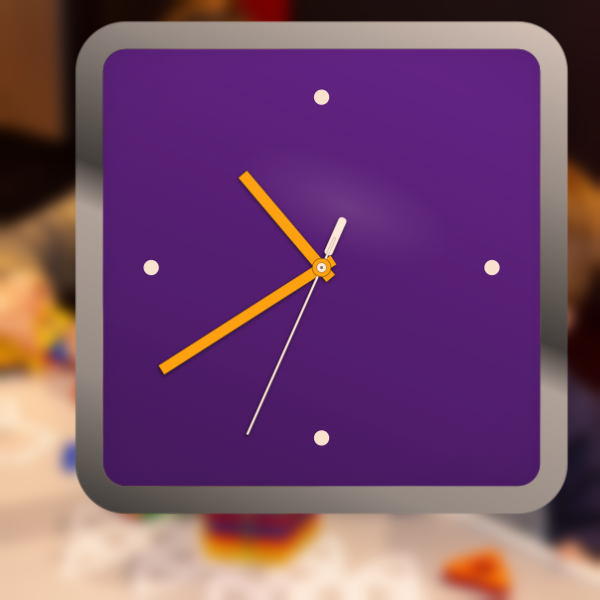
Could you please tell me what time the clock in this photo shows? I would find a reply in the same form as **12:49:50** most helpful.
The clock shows **10:39:34**
